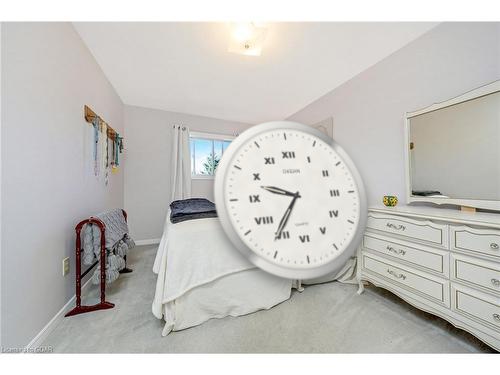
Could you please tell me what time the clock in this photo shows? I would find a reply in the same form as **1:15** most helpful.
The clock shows **9:36**
